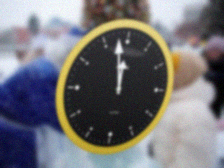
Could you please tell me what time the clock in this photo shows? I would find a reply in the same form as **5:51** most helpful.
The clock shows **11:58**
